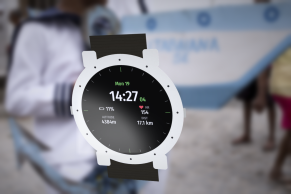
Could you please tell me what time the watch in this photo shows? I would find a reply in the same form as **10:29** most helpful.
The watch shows **14:27**
